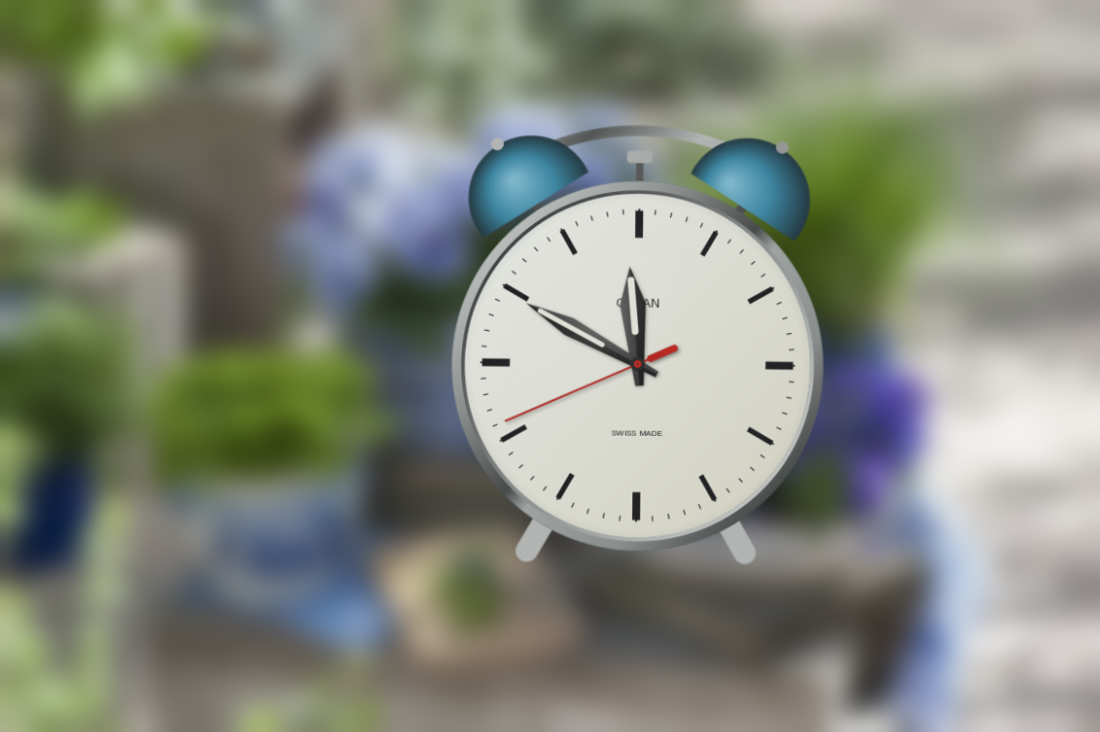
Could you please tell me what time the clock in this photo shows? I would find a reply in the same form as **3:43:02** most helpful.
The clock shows **11:49:41**
